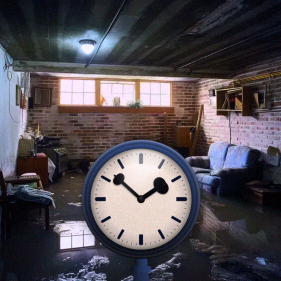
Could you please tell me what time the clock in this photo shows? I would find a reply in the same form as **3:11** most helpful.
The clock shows **1:52**
